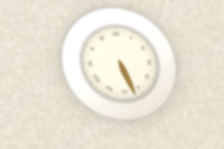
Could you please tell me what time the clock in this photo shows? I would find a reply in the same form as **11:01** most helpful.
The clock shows **5:27**
